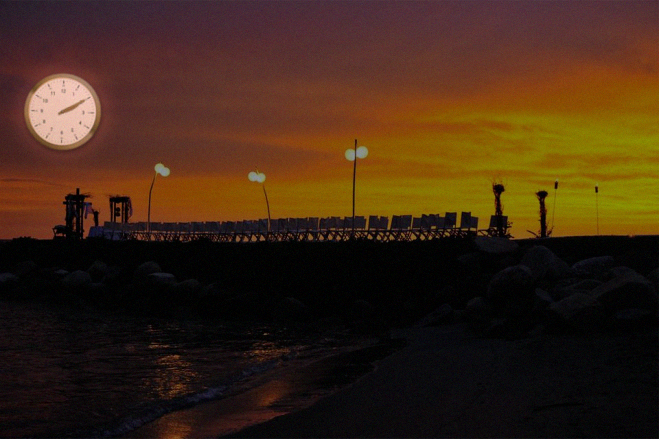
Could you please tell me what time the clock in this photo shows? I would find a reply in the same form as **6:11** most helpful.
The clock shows **2:10**
